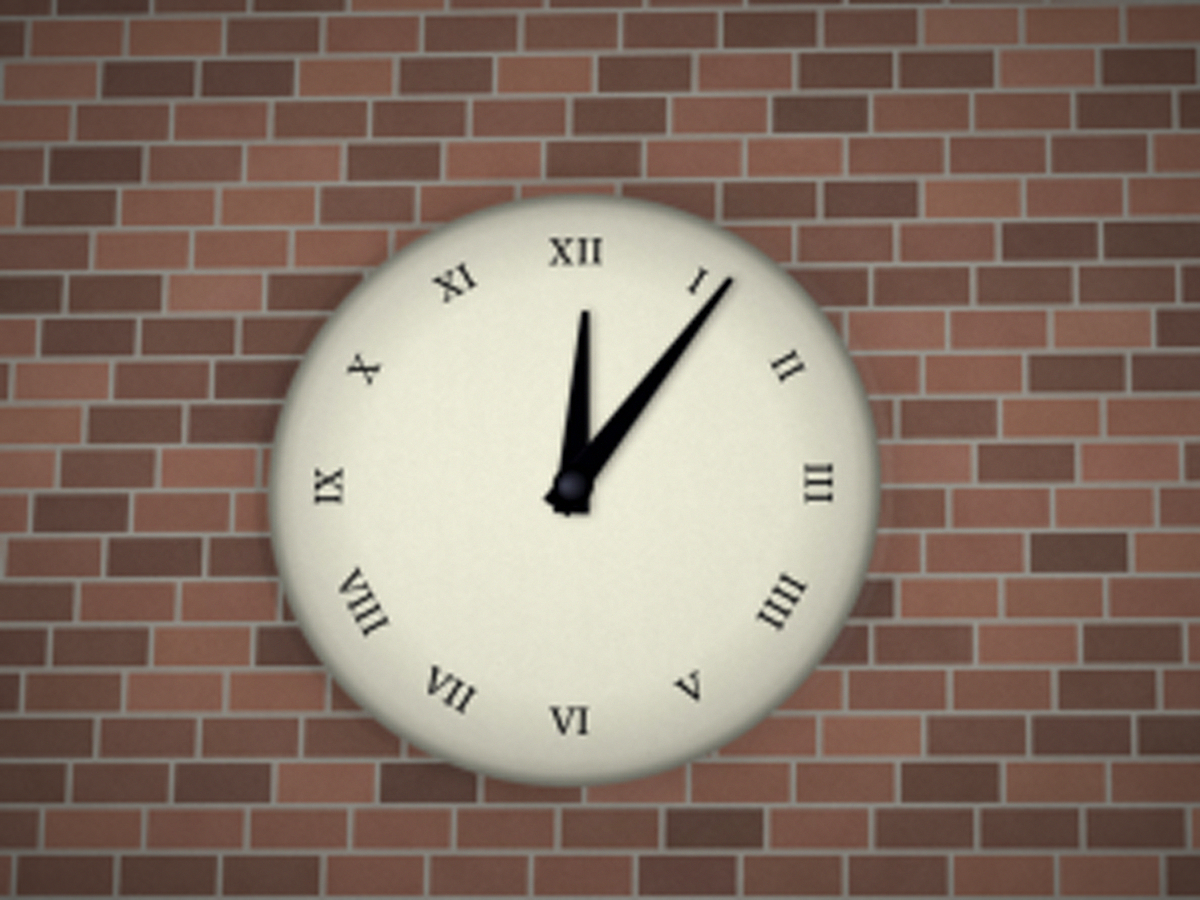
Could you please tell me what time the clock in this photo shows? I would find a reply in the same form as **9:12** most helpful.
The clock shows **12:06**
